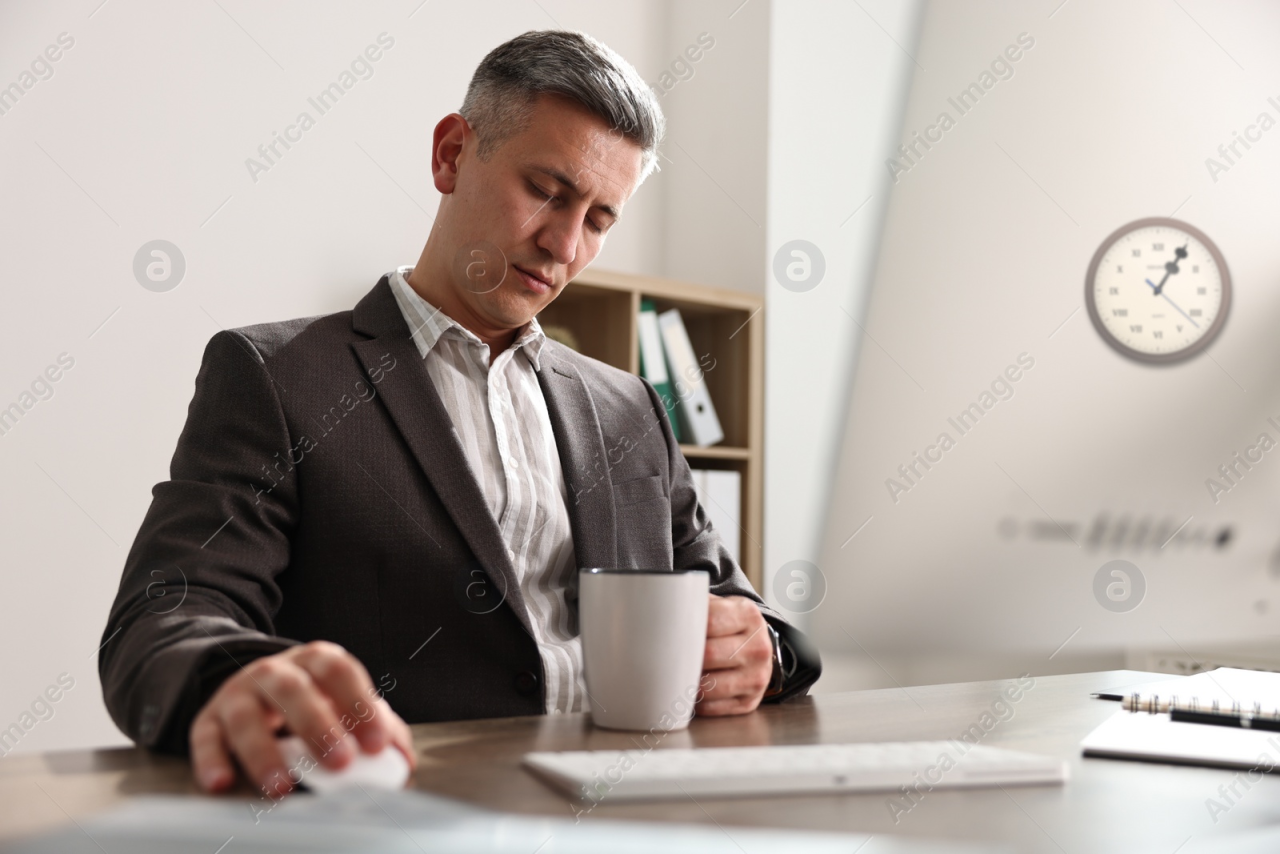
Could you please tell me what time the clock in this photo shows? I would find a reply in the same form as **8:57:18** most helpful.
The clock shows **1:05:22**
